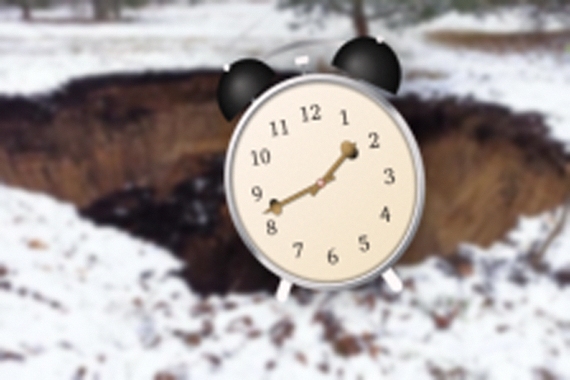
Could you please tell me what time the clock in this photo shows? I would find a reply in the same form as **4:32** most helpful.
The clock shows **1:42**
